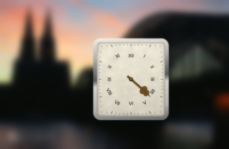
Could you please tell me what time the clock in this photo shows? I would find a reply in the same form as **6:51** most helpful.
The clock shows **4:22**
